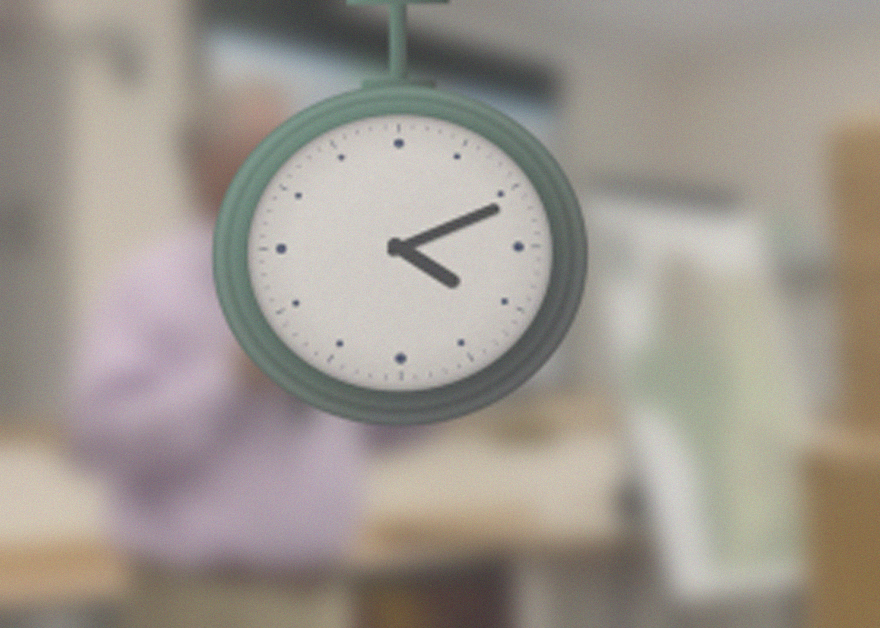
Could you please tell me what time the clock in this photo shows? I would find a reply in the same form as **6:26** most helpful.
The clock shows **4:11**
